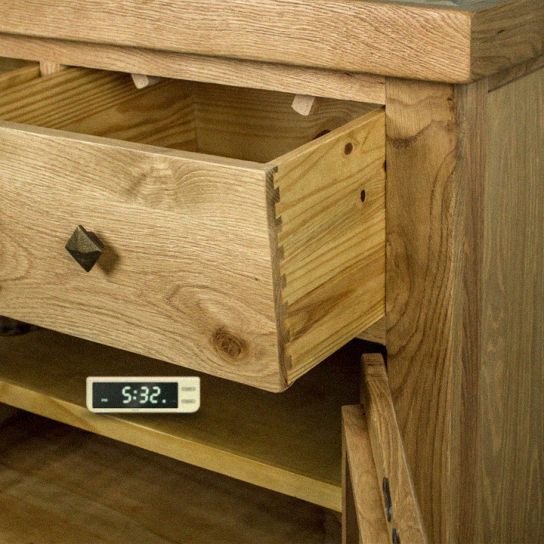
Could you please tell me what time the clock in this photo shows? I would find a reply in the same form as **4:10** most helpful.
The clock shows **5:32**
